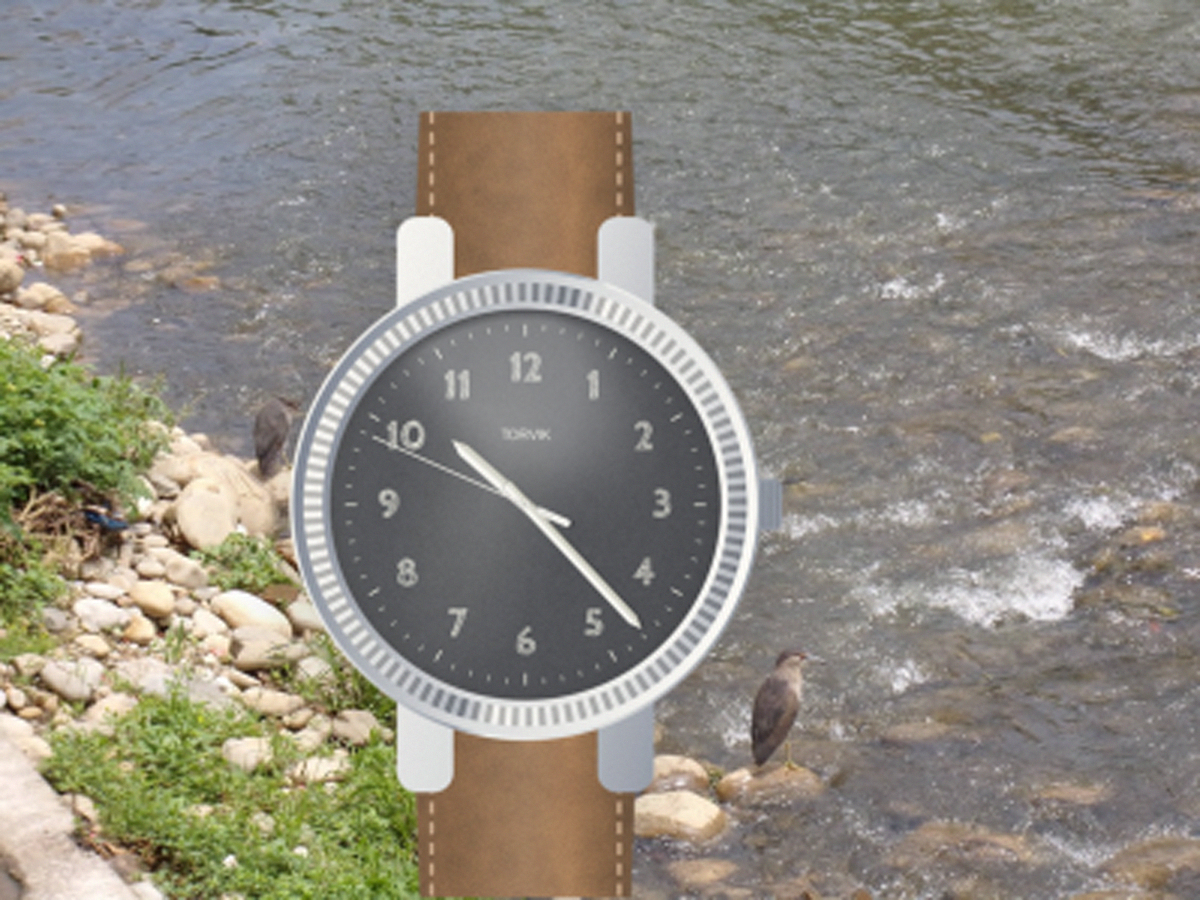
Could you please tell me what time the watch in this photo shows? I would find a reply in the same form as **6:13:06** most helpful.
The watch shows **10:22:49**
